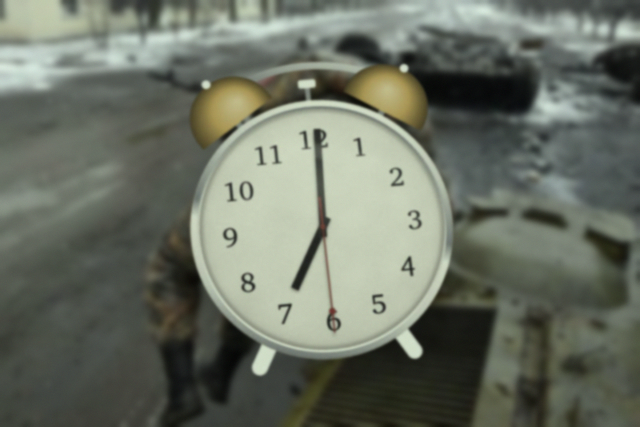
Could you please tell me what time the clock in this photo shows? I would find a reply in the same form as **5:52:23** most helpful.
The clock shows **7:00:30**
